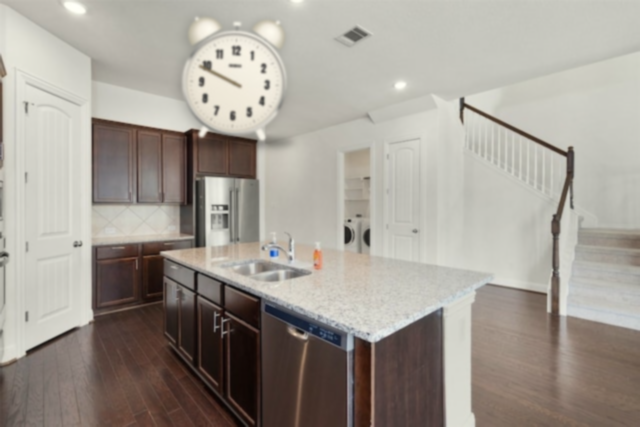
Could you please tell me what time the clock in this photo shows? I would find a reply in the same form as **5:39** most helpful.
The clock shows **9:49**
